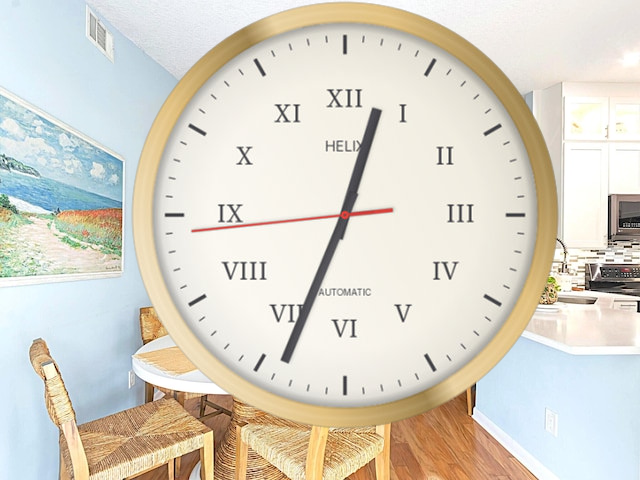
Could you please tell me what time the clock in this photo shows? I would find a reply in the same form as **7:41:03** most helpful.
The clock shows **12:33:44**
